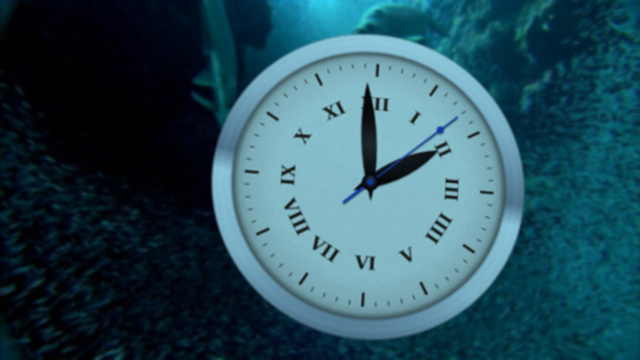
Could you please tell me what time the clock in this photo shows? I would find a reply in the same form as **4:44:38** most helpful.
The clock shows **1:59:08**
